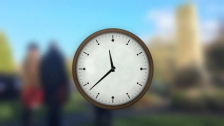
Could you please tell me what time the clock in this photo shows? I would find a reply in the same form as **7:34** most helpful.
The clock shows **11:38**
